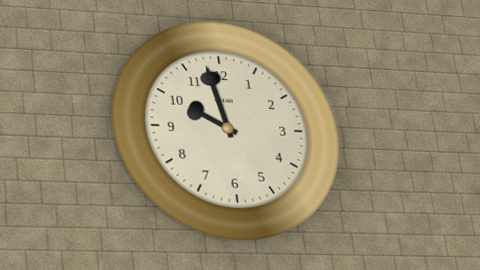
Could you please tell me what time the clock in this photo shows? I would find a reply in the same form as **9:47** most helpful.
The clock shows **9:58**
